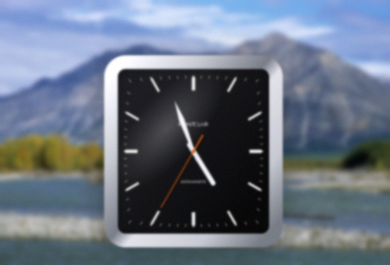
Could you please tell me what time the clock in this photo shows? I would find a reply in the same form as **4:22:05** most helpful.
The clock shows **4:56:35**
